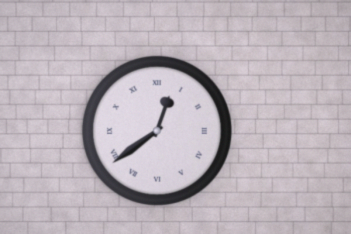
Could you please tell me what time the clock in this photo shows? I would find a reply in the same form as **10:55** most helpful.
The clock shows **12:39**
